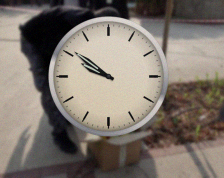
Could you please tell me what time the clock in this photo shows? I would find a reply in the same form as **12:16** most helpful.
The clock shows **9:51**
